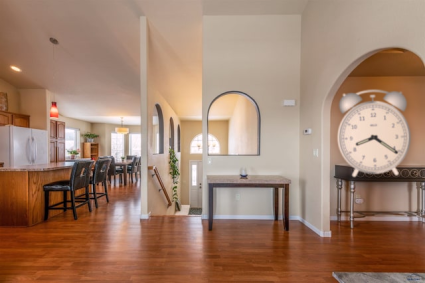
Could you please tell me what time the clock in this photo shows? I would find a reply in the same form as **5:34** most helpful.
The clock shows **8:21**
